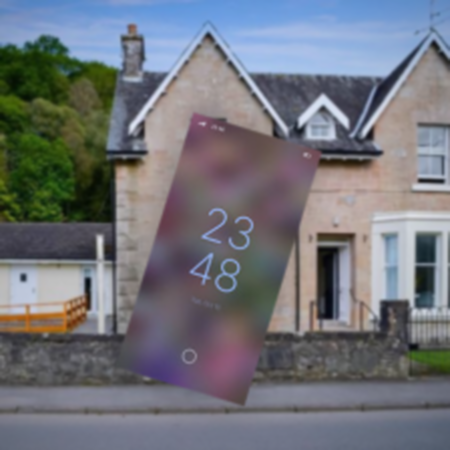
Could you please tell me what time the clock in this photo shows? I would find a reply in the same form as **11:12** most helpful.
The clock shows **23:48**
